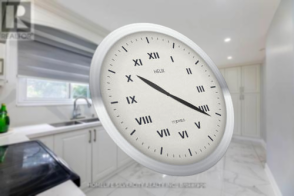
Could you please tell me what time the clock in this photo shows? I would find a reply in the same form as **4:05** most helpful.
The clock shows **10:21**
